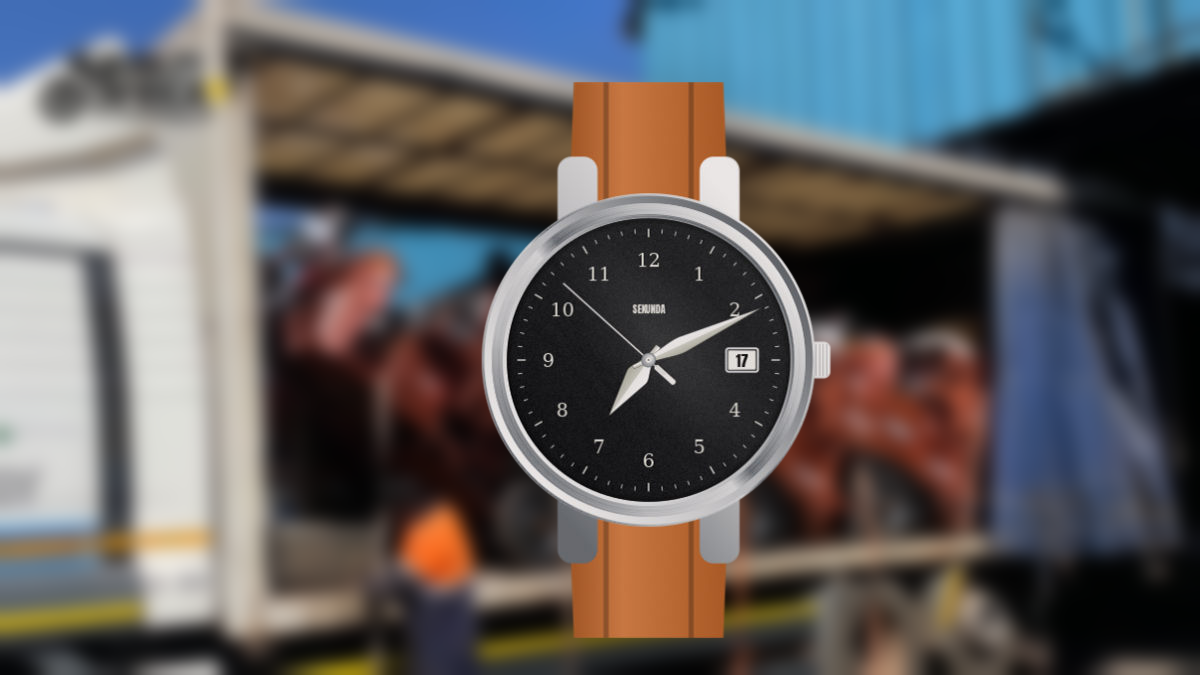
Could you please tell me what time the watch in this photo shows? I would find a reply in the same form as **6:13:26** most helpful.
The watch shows **7:10:52**
